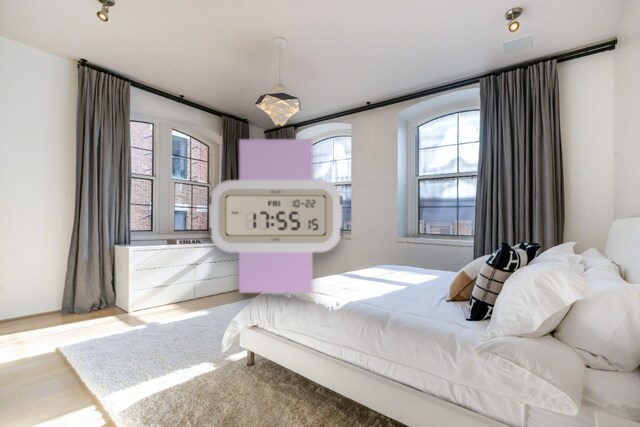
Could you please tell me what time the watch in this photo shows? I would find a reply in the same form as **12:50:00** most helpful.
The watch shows **17:55:15**
